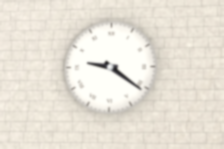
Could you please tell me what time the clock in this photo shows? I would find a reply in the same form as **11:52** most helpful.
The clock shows **9:21**
